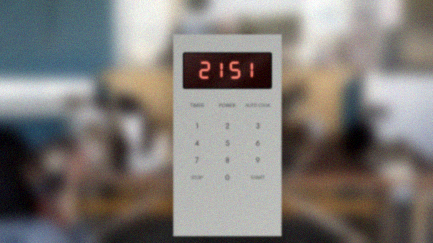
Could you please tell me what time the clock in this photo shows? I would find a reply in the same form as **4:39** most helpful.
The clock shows **21:51**
